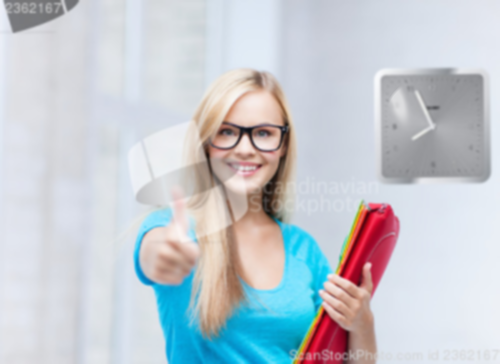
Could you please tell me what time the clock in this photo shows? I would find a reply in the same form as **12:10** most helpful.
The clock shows **7:56**
